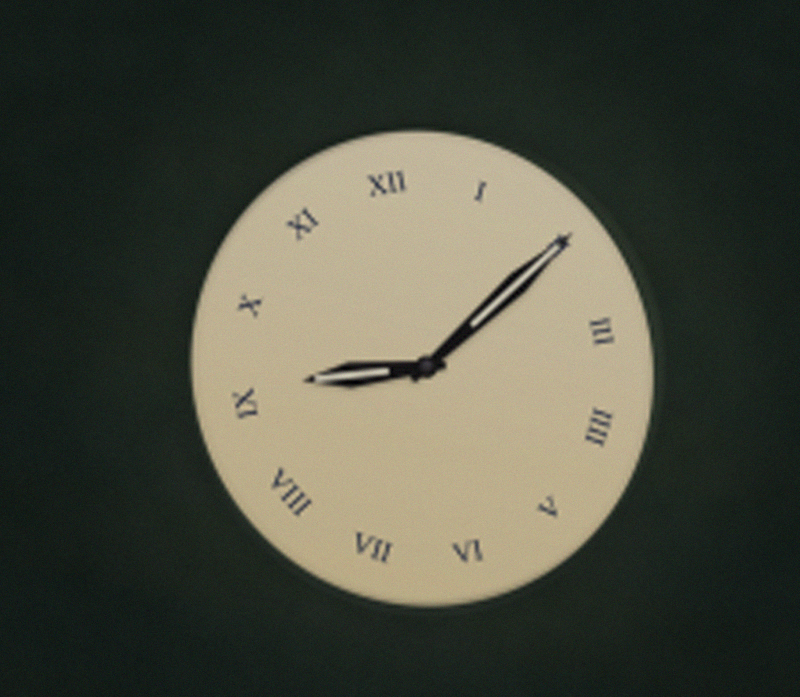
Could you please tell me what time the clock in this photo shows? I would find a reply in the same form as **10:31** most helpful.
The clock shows **9:10**
